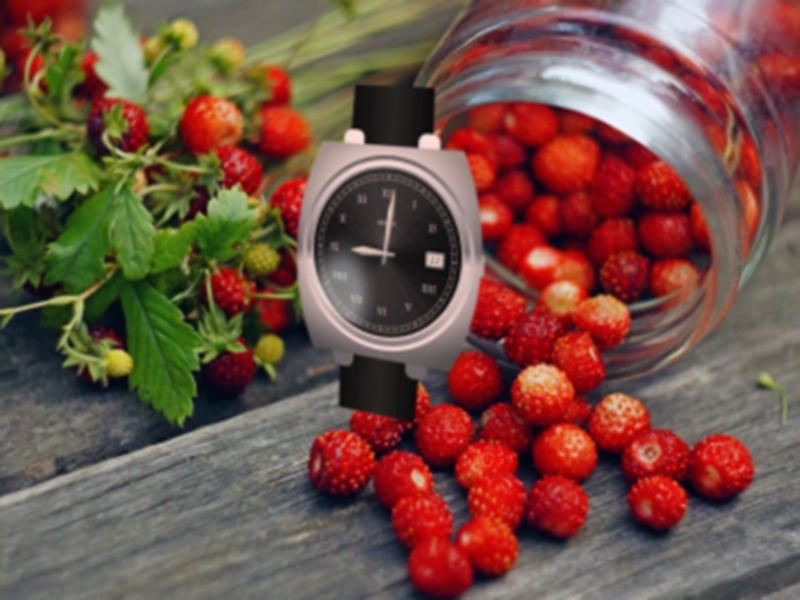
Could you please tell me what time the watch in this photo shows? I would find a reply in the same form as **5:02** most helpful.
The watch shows **9:01**
